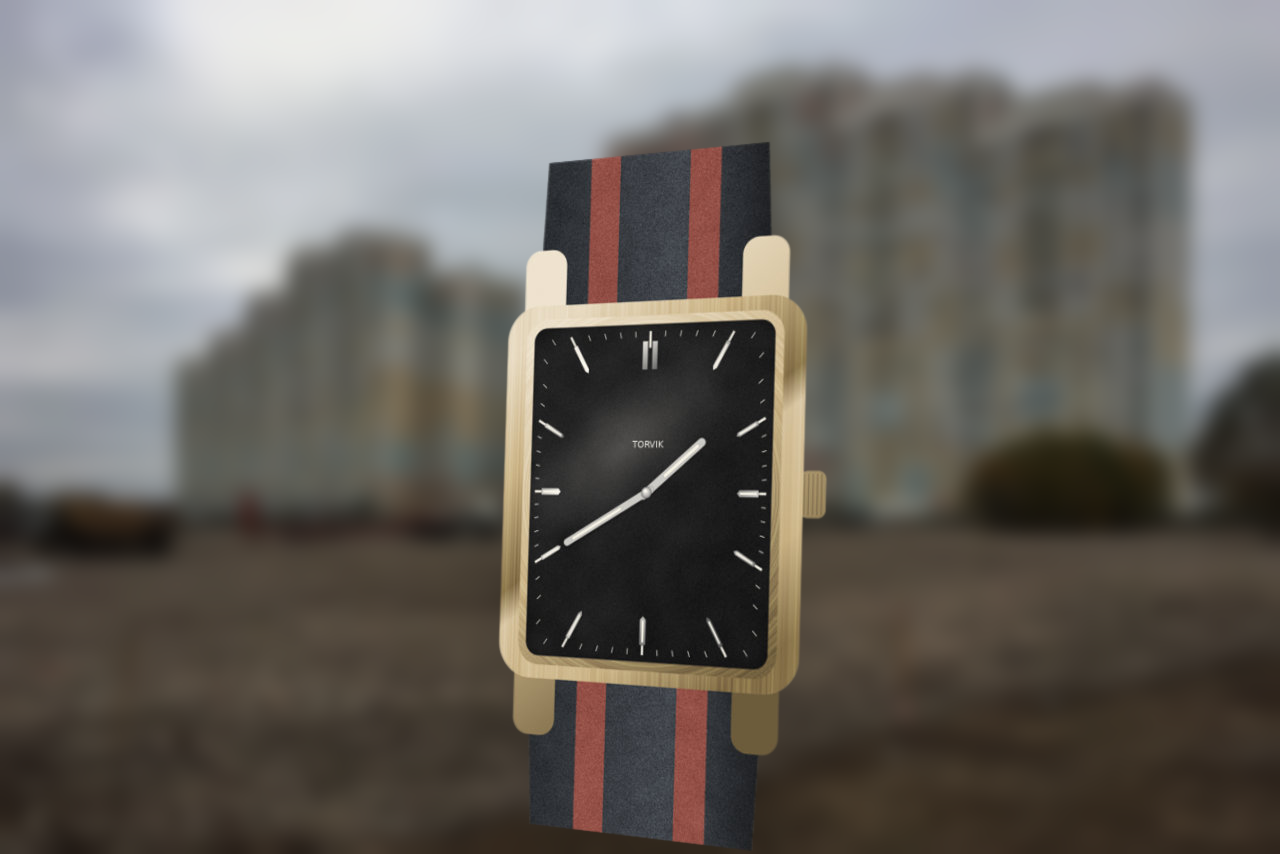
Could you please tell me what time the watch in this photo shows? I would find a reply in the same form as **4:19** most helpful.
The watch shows **1:40**
